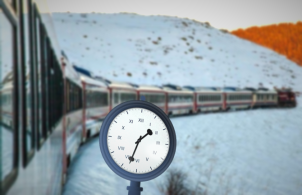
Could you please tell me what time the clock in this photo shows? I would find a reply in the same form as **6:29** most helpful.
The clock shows **1:33**
